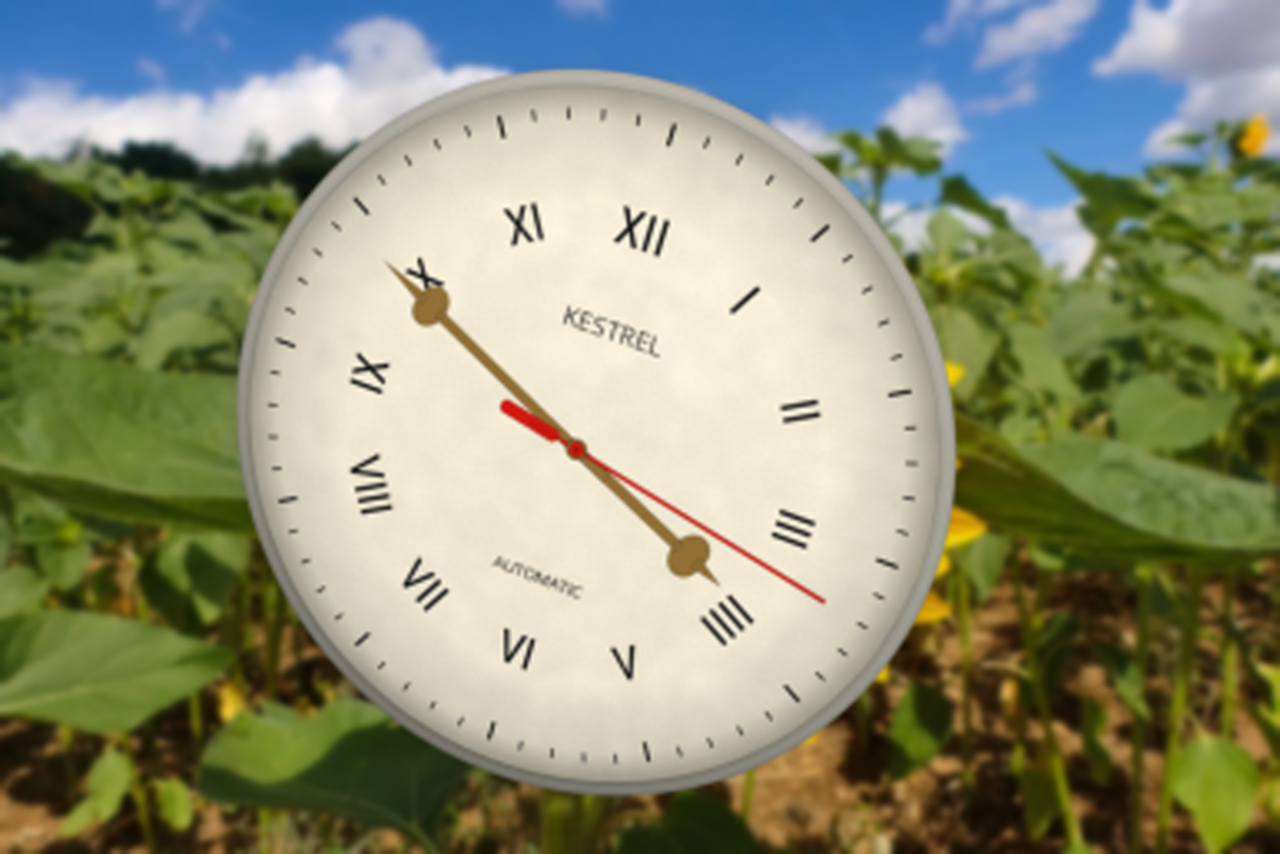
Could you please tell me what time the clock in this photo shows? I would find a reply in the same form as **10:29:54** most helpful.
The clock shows **3:49:17**
